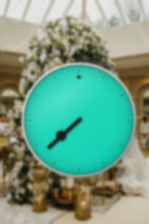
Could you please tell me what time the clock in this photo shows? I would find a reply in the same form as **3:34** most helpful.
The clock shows **7:38**
